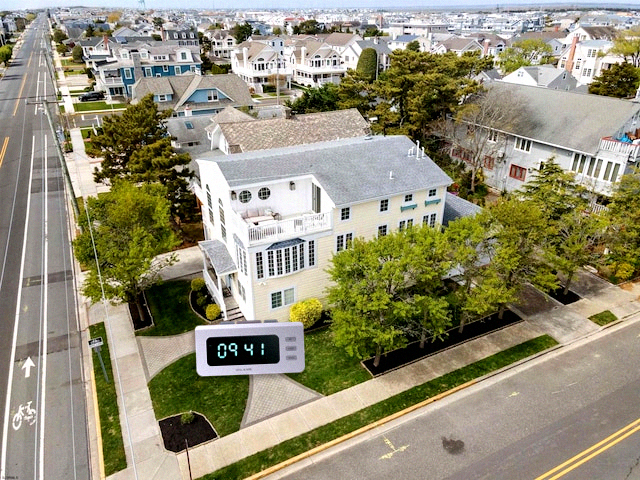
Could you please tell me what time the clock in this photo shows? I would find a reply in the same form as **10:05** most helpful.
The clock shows **9:41**
